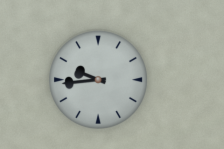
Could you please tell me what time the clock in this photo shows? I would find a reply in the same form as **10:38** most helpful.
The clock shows **9:44**
